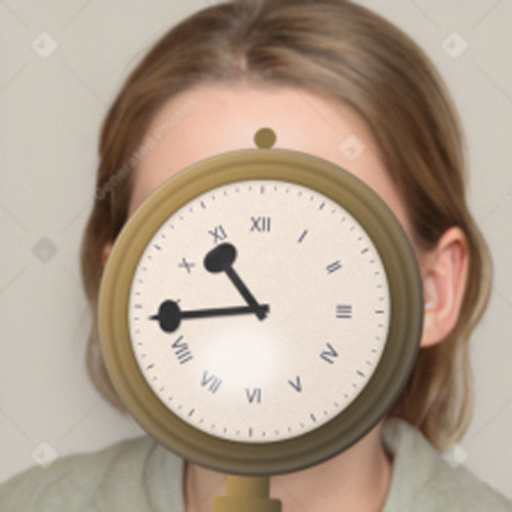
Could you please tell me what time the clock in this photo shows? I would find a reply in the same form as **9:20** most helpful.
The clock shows **10:44**
